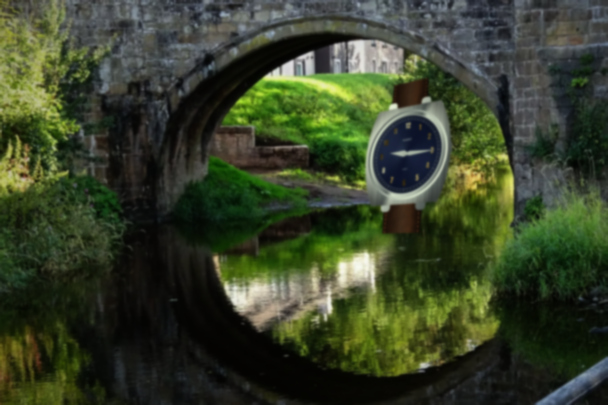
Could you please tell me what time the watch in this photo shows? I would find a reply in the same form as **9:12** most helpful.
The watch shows **9:15**
